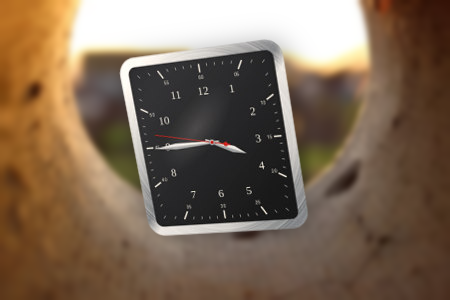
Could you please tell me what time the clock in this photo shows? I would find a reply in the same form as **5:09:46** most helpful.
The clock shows **3:44:47**
